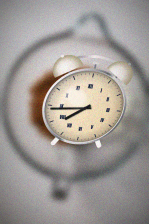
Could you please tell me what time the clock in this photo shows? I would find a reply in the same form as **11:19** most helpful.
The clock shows **7:44**
